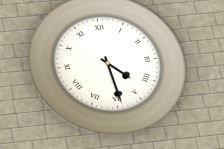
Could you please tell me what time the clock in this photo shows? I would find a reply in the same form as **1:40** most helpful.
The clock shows **4:29**
